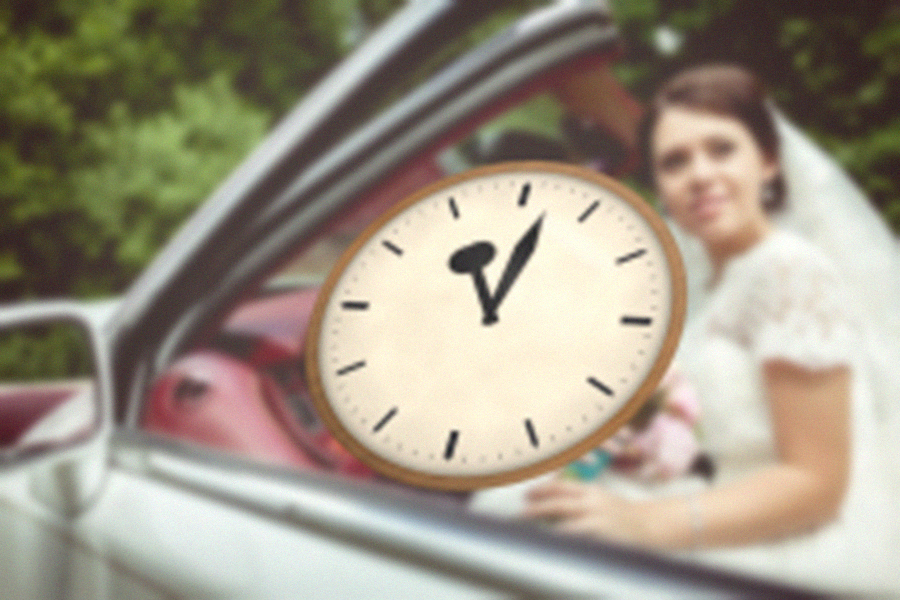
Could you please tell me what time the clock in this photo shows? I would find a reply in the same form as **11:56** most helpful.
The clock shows **11:02**
